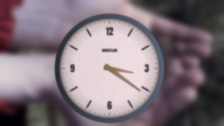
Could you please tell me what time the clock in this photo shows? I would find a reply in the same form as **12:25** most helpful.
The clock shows **3:21**
